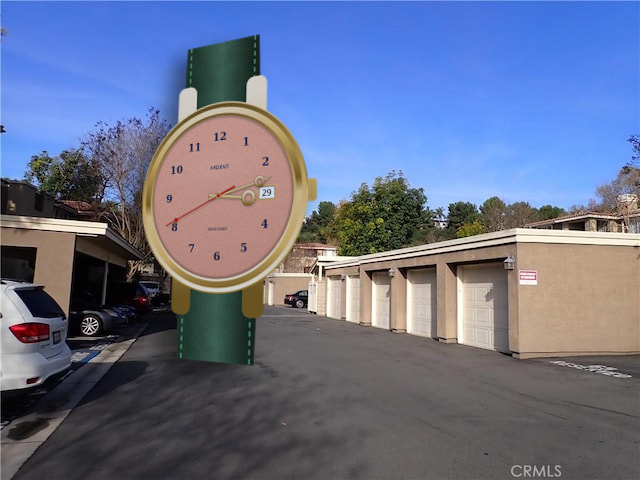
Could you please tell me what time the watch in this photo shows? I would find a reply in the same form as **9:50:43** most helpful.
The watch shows **3:12:41**
